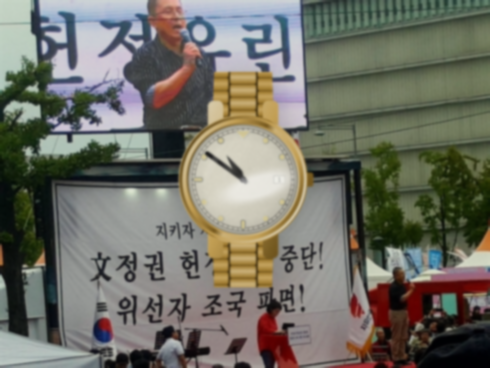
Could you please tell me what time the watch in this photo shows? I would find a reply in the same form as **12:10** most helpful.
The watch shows **10:51**
